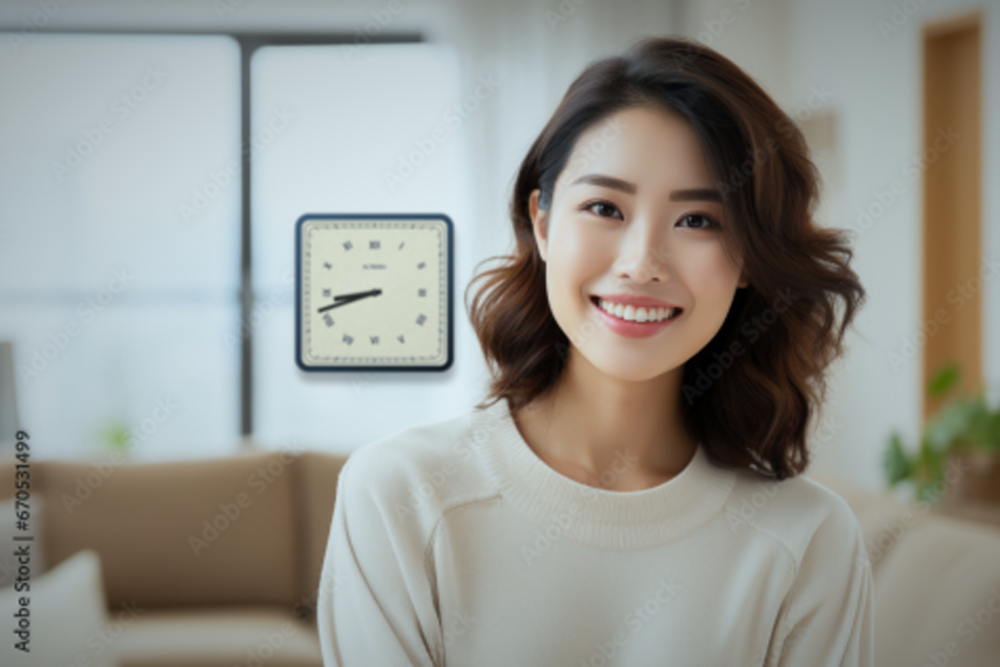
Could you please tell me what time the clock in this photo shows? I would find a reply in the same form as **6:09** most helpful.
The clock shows **8:42**
